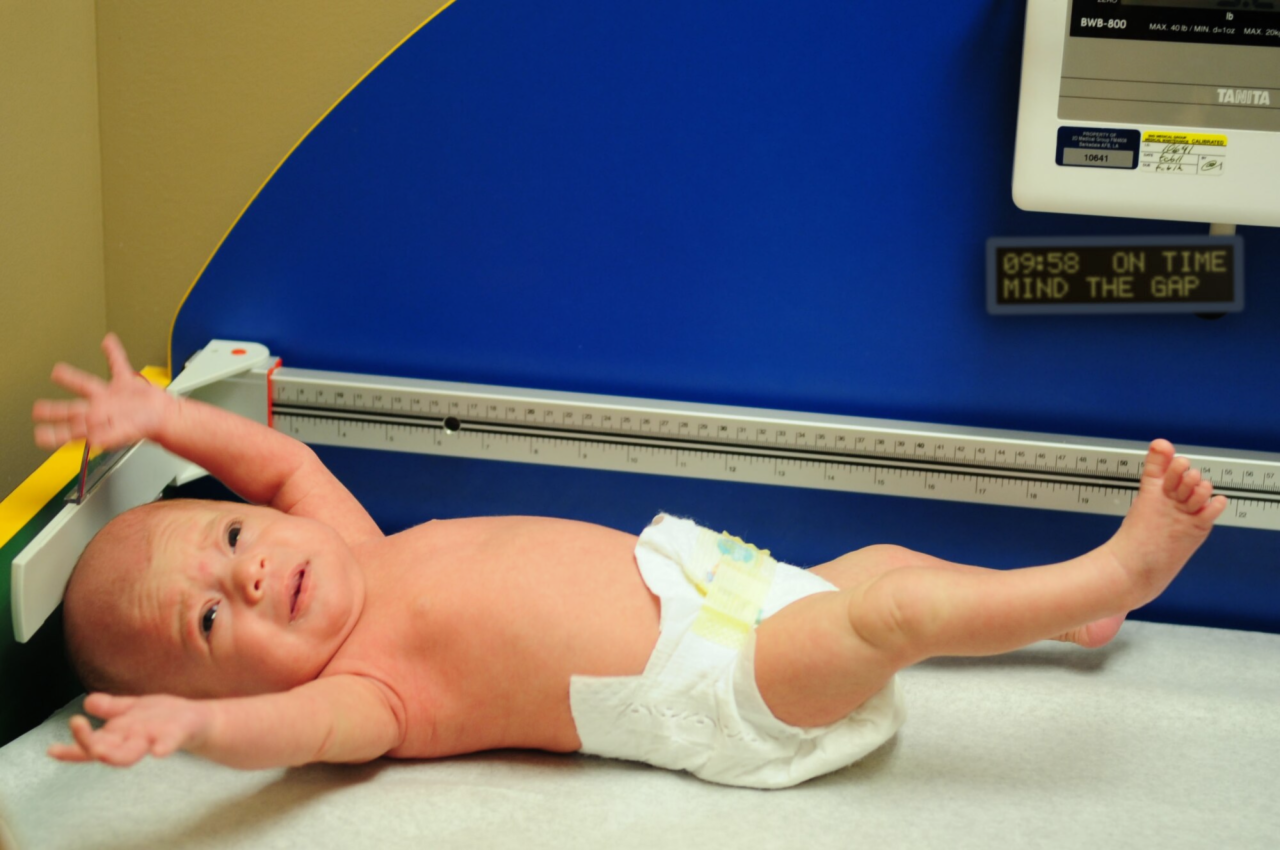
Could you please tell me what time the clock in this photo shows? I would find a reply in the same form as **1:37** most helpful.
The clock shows **9:58**
